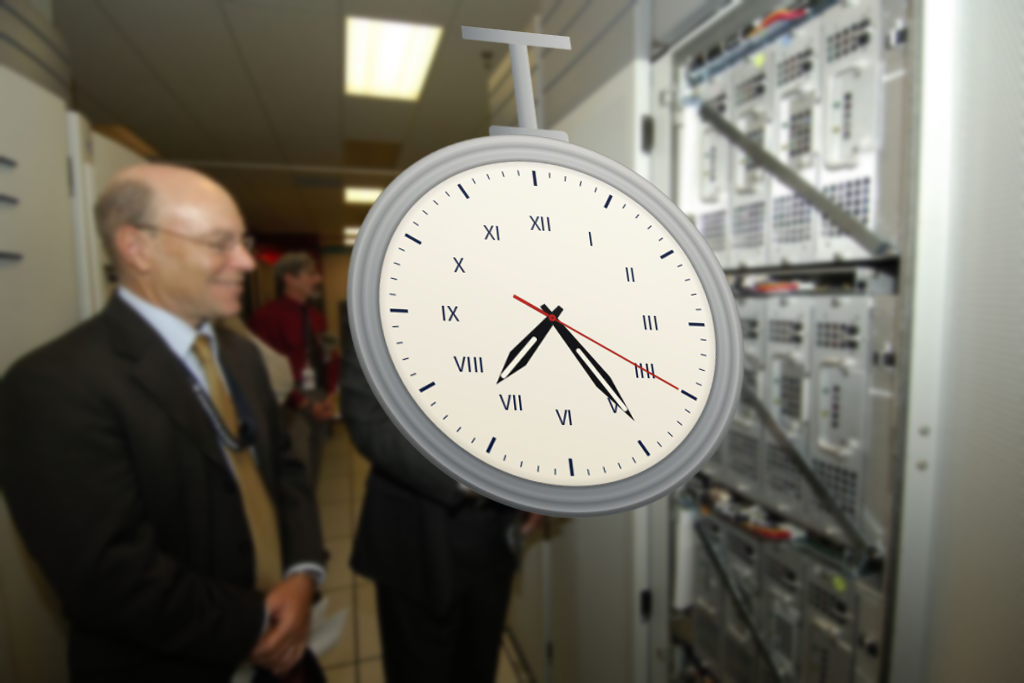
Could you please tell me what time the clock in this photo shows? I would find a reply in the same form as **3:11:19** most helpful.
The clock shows **7:24:20**
